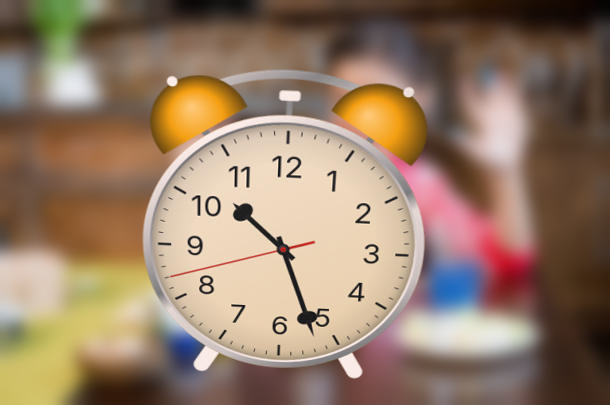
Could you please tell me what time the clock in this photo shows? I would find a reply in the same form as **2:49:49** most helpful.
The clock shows **10:26:42**
